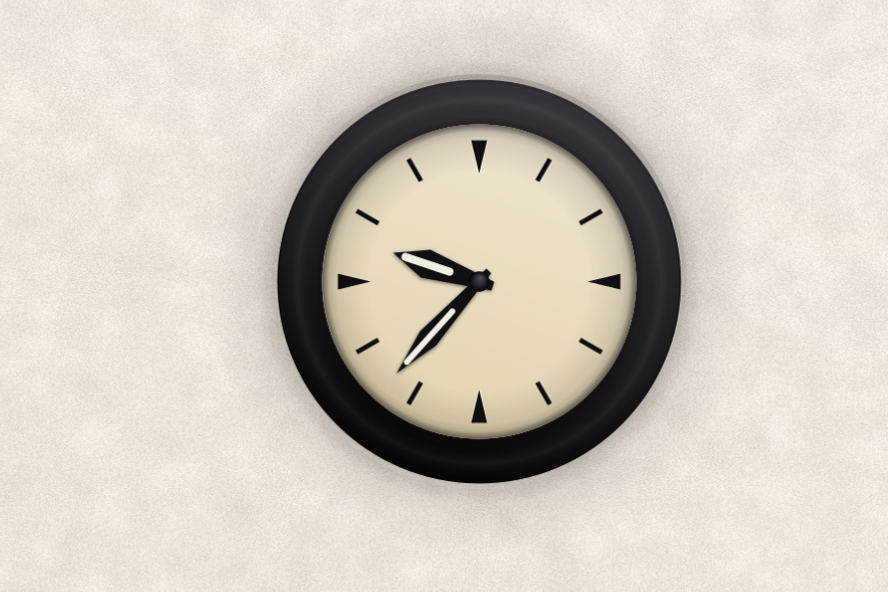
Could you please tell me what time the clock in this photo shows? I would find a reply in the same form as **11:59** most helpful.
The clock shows **9:37**
